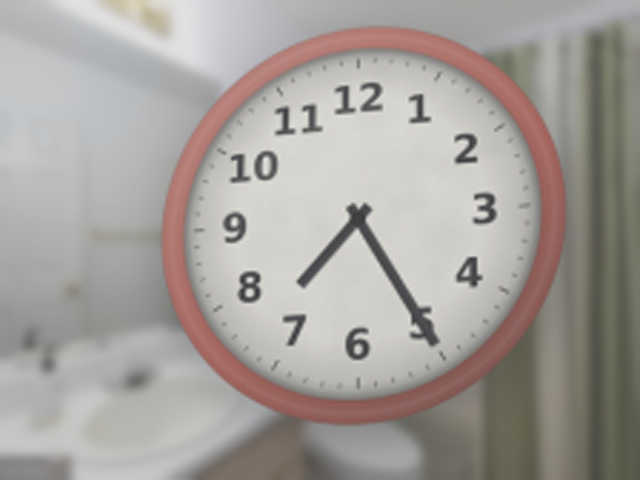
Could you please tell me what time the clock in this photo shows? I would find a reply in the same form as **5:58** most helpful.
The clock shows **7:25**
